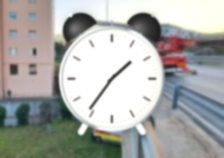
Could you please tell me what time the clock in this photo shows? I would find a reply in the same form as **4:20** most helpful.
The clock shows **1:36**
